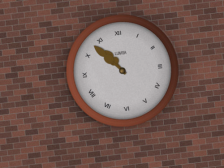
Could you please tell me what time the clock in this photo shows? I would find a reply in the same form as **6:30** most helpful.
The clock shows **10:53**
